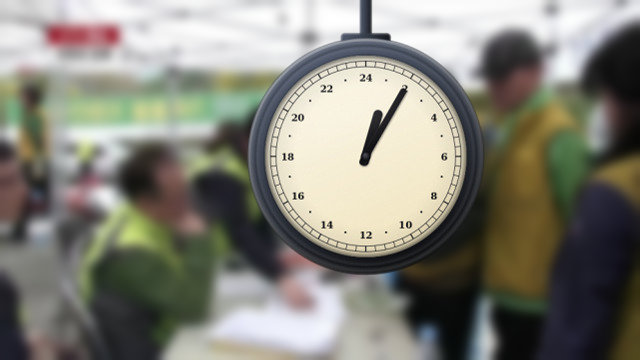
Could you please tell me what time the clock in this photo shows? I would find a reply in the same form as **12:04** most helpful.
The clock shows **1:05**
